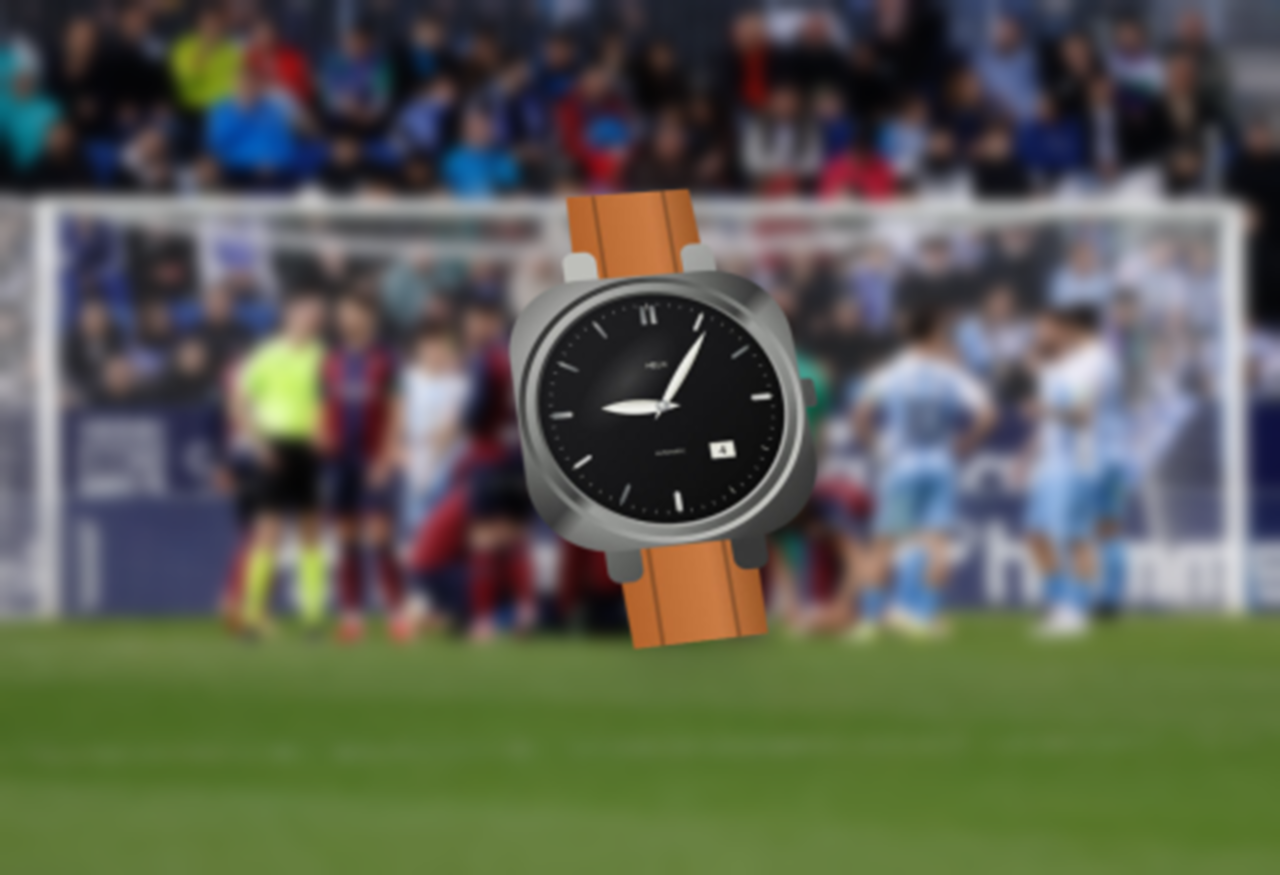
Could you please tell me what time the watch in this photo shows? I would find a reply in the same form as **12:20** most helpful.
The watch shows **9:06**
